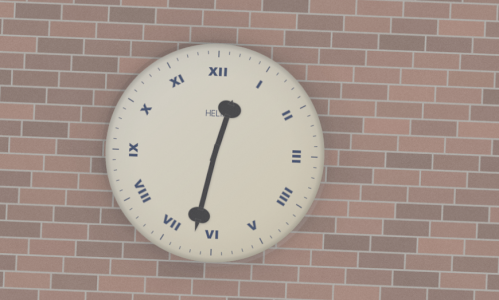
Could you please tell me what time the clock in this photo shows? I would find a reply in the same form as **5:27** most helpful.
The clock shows **12:32**
